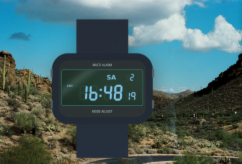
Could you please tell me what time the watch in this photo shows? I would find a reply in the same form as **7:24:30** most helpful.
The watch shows **16:48:19**
